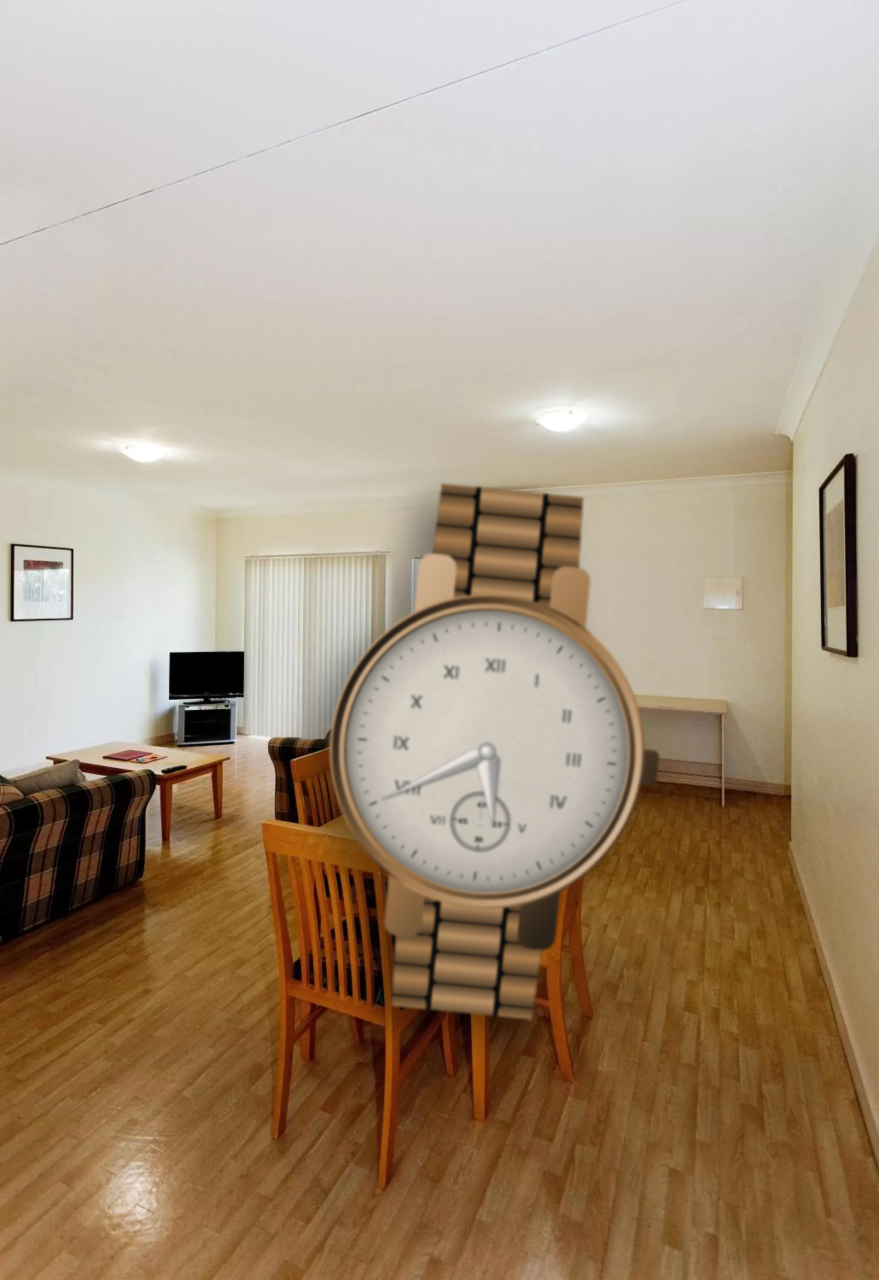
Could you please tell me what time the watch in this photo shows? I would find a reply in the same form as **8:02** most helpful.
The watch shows **5:40**
